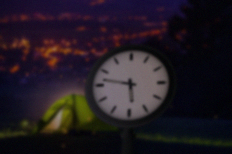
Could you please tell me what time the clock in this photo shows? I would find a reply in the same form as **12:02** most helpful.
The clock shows **5:47**
